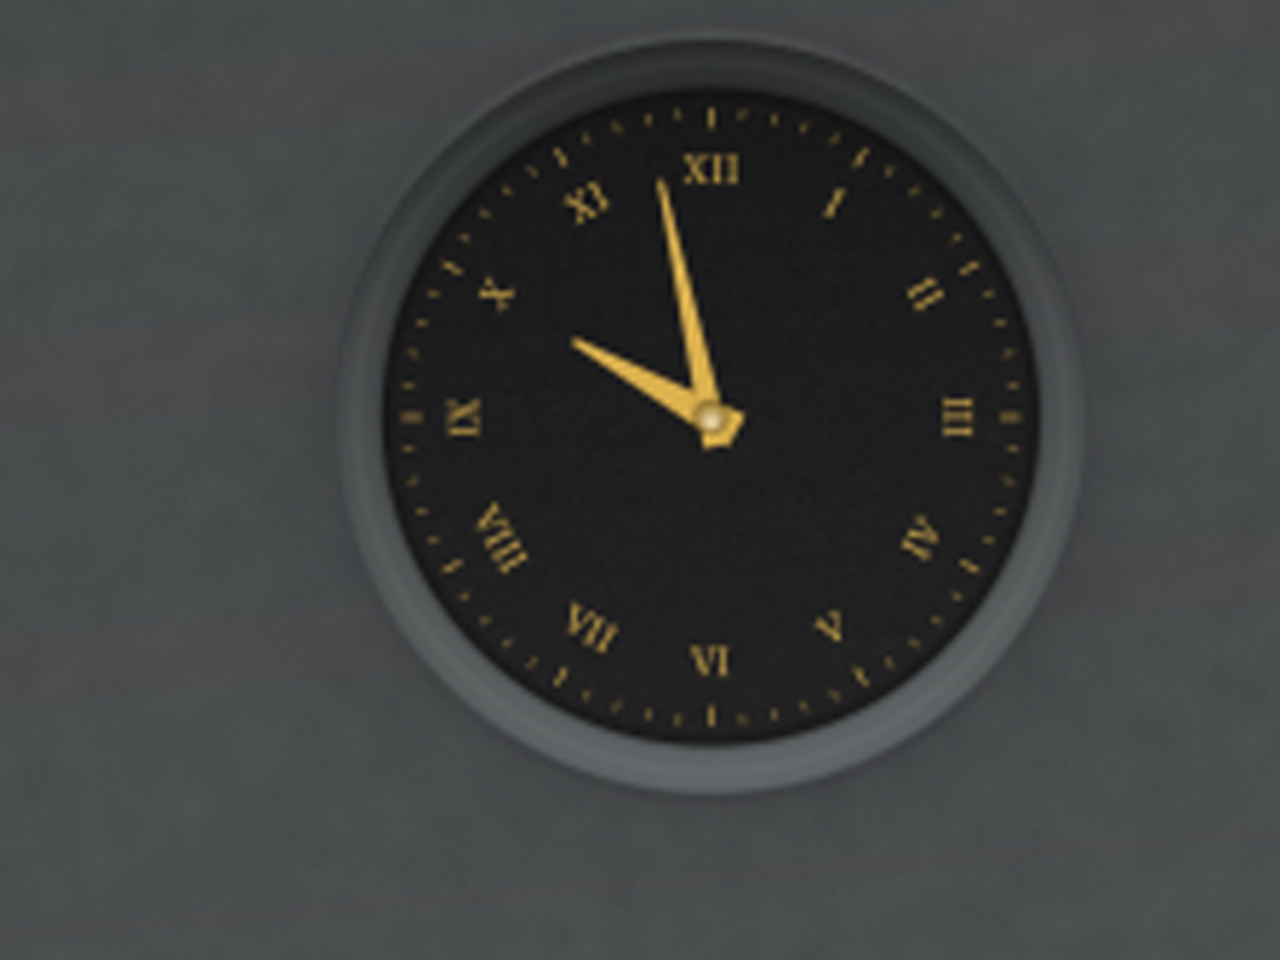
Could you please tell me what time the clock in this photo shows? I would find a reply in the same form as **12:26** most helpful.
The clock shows **9:58**
